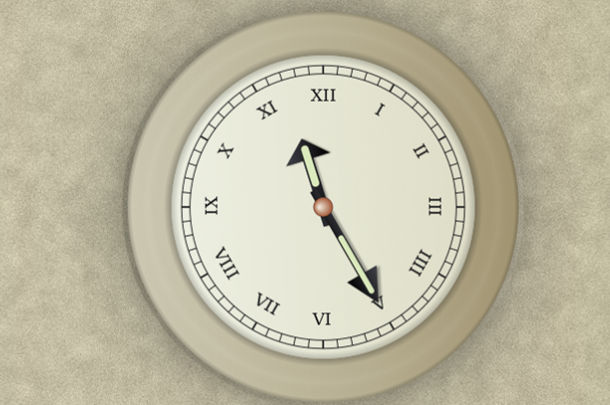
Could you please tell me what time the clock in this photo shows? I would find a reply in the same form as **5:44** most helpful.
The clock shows **11:25**
